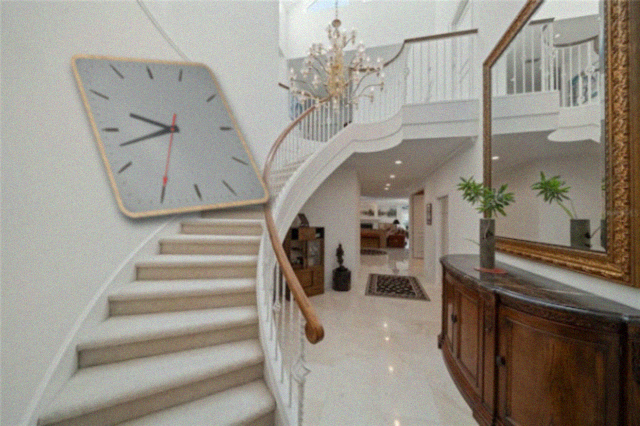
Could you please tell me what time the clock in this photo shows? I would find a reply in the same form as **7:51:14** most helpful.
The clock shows **9:42:35**
